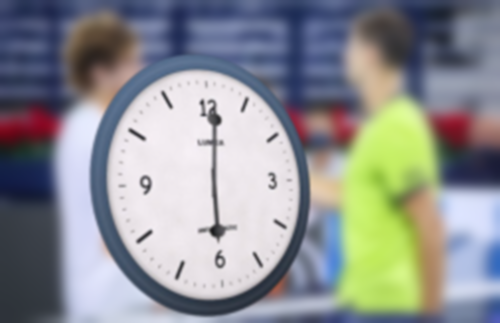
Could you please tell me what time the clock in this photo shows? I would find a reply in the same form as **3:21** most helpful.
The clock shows **6:01**
